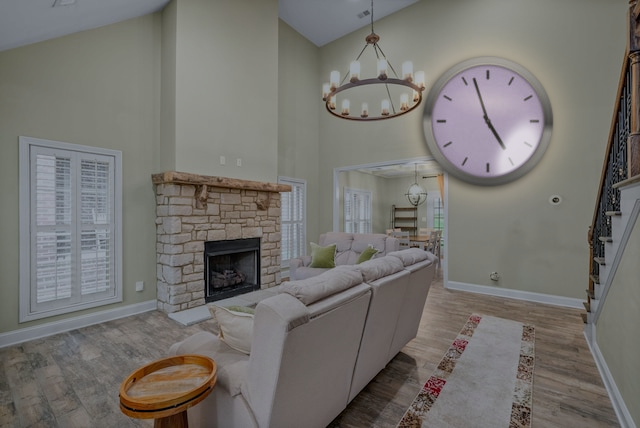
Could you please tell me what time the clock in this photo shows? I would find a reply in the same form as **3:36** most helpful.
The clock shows **4:57**
